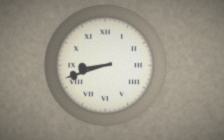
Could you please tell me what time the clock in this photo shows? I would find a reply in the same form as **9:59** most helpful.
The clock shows **8:42**
